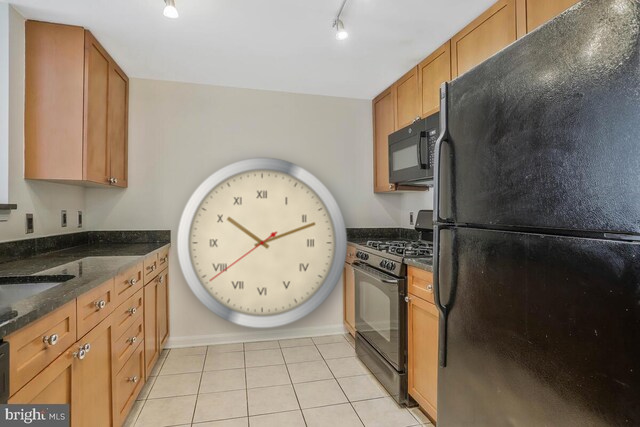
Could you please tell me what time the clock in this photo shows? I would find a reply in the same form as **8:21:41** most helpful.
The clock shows **10:11:39**
